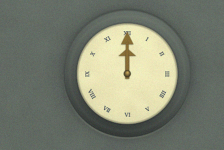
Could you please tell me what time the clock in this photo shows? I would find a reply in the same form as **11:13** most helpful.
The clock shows **12:00**
